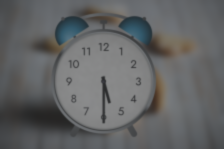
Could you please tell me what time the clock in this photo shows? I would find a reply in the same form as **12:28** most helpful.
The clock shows **5:30**
